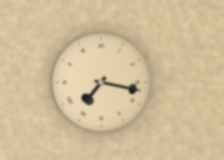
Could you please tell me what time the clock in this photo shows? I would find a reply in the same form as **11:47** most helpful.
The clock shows **7:17**
